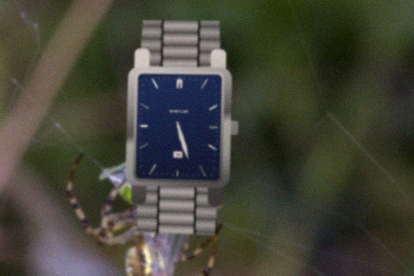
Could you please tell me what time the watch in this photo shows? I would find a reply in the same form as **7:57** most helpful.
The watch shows **5:27**
